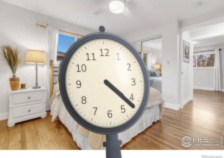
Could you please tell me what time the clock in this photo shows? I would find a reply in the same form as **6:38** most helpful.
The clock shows **4:22**
